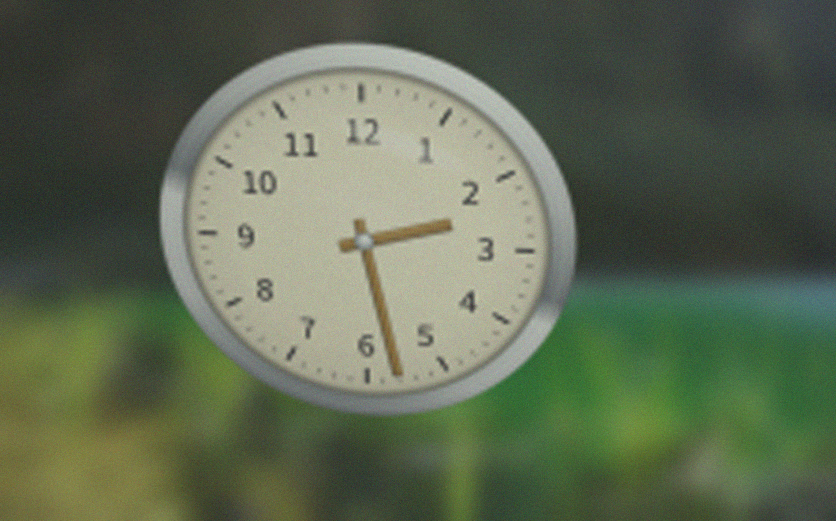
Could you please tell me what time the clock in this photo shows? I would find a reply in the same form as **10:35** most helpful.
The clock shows **2:28**
